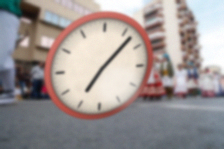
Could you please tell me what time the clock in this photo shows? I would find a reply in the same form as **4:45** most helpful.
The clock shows **7:07**
